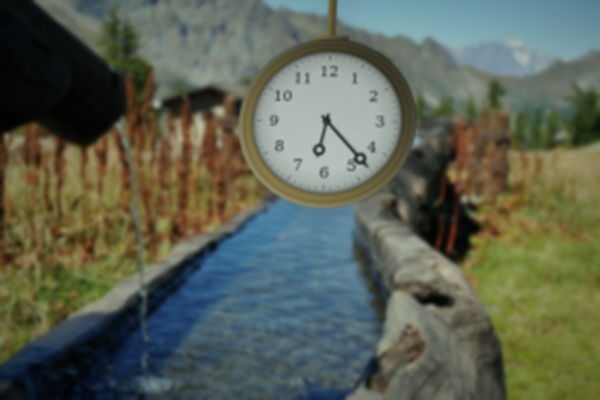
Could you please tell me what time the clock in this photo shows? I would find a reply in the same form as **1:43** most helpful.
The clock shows **6:23**
